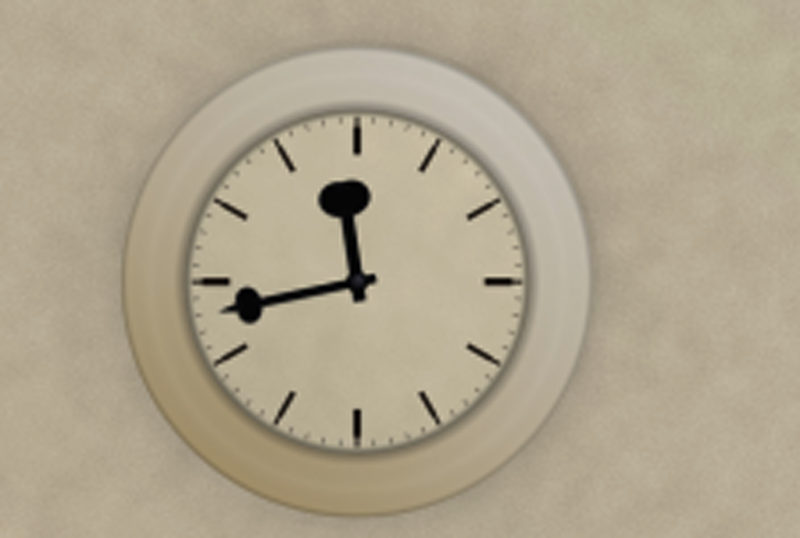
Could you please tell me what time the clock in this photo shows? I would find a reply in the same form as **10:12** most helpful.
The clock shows **11:43**
